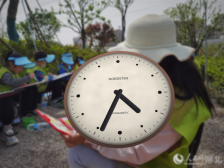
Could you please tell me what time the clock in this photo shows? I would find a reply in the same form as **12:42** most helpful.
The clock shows **4:34**
